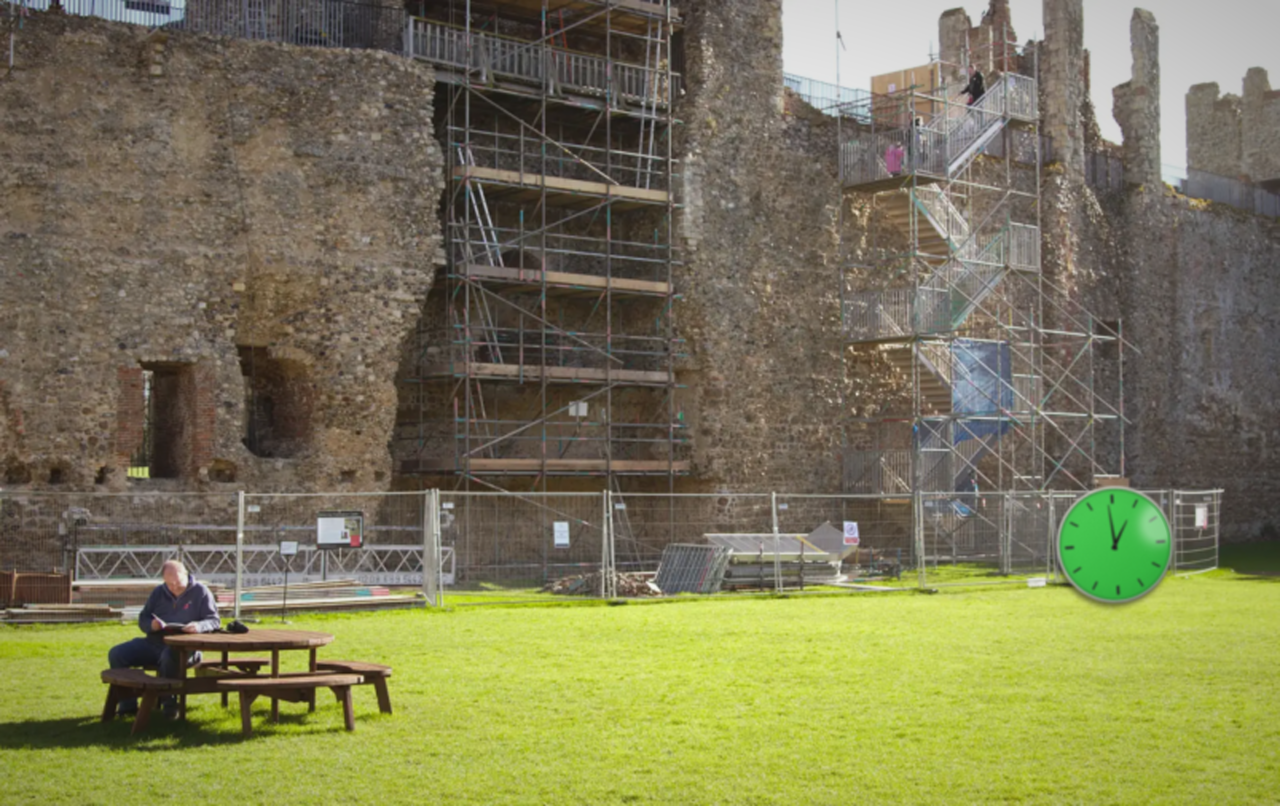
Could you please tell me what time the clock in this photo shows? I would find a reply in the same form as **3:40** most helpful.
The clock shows **12:59**
